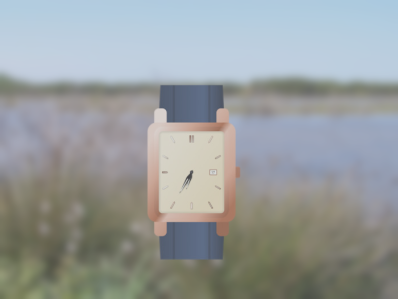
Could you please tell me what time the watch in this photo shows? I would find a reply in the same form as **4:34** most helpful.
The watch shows **6:35**
